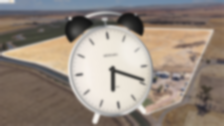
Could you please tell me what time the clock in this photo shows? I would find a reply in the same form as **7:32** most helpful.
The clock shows **6:19**
